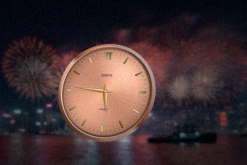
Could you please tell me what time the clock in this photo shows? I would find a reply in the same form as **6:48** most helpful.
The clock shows **5:46**
